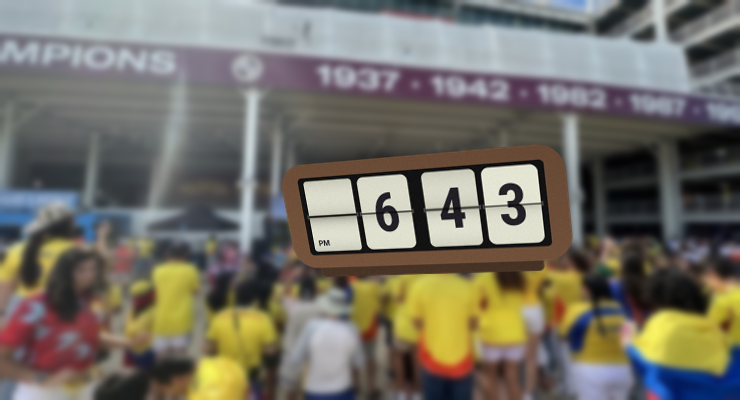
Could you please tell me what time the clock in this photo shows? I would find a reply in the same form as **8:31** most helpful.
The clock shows **6:43**
